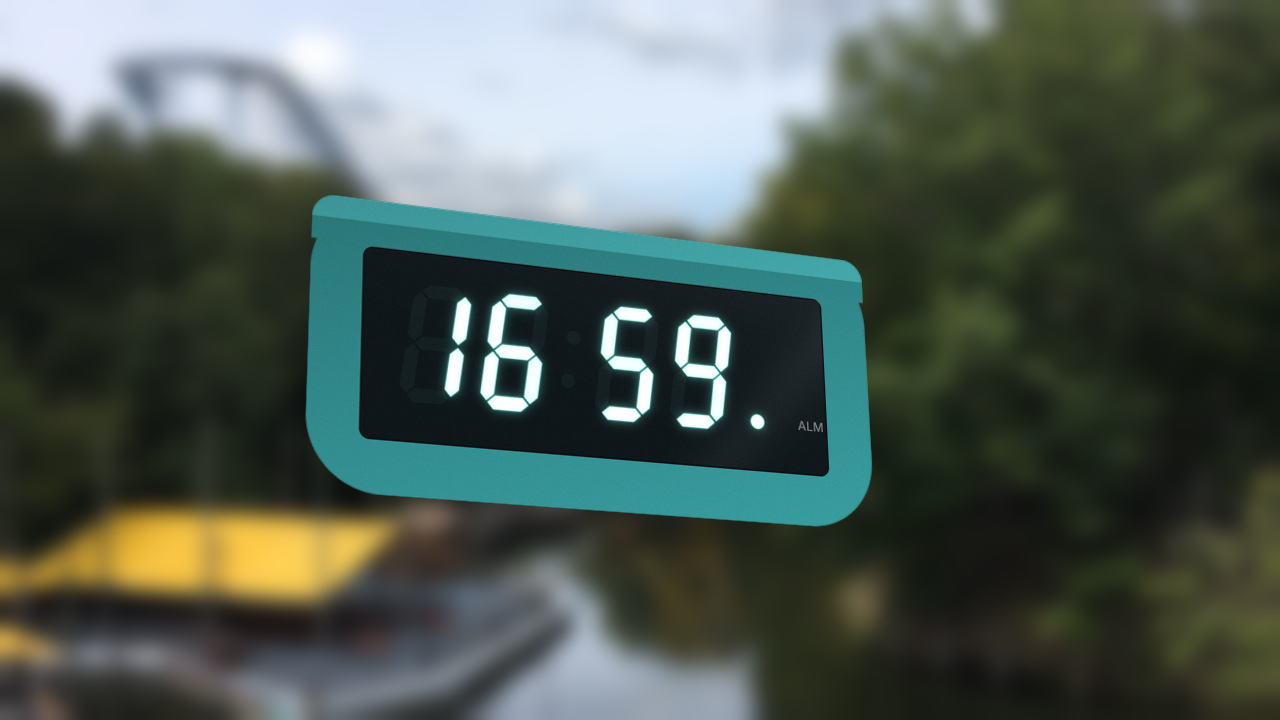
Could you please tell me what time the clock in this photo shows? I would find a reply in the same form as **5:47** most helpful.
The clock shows **16:59**
